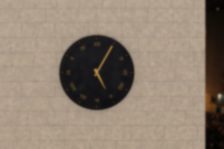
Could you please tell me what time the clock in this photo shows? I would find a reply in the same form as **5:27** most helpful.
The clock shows **5:05**
